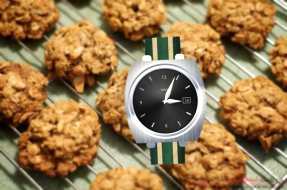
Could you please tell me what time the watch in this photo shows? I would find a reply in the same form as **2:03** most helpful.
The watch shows **3:04**
